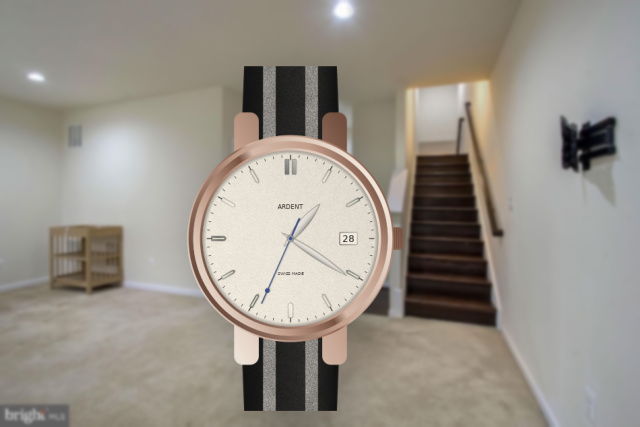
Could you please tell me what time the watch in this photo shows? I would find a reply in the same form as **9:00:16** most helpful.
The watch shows **1:20:34**
